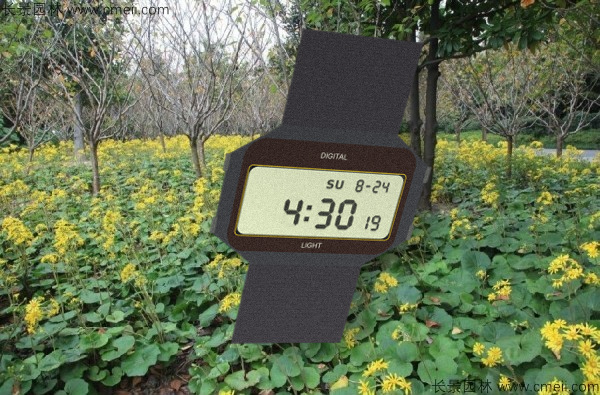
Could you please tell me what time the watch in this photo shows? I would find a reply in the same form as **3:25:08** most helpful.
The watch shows **4:30:19**
